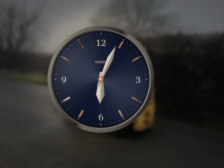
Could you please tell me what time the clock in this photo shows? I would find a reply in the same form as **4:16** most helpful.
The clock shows **6:04**
